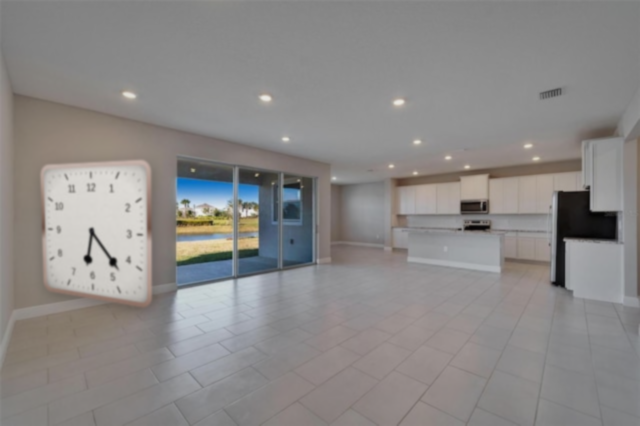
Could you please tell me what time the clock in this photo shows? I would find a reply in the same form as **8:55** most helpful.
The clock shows **6:23**
